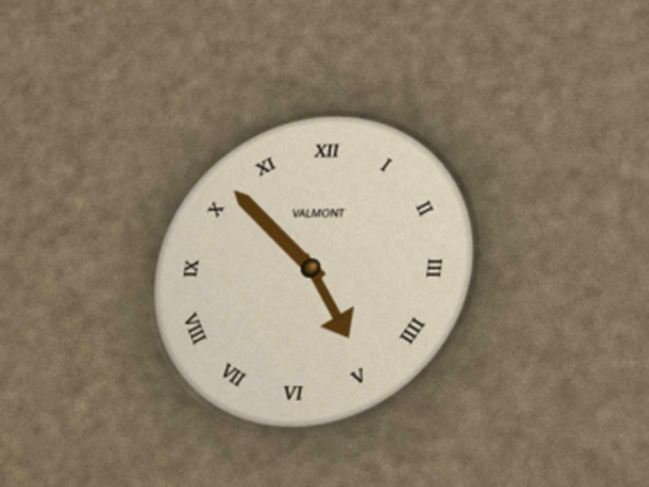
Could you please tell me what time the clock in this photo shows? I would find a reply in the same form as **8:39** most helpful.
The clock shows **4:52**
